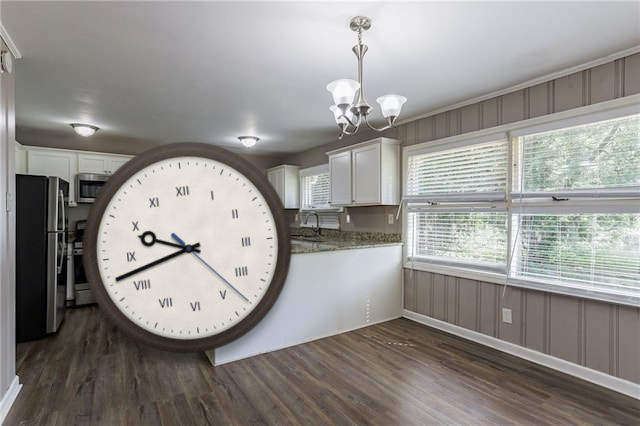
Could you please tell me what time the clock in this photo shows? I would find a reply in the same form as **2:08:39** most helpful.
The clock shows **9:42:23**
